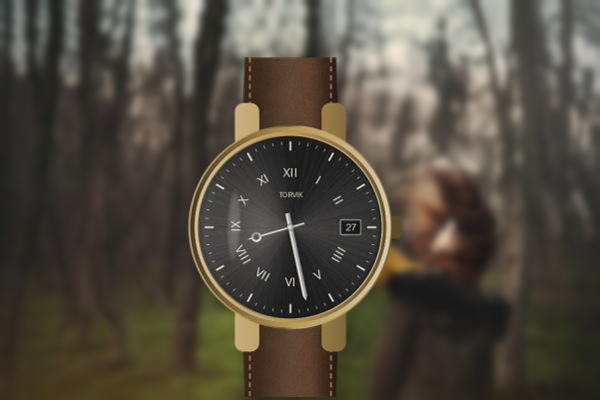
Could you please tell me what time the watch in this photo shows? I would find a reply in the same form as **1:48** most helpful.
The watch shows **8:28**
